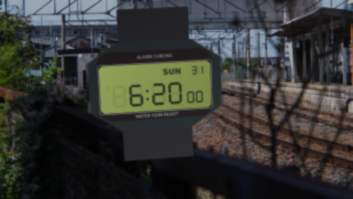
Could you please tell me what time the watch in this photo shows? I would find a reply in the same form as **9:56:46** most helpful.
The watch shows **6:20:00**
